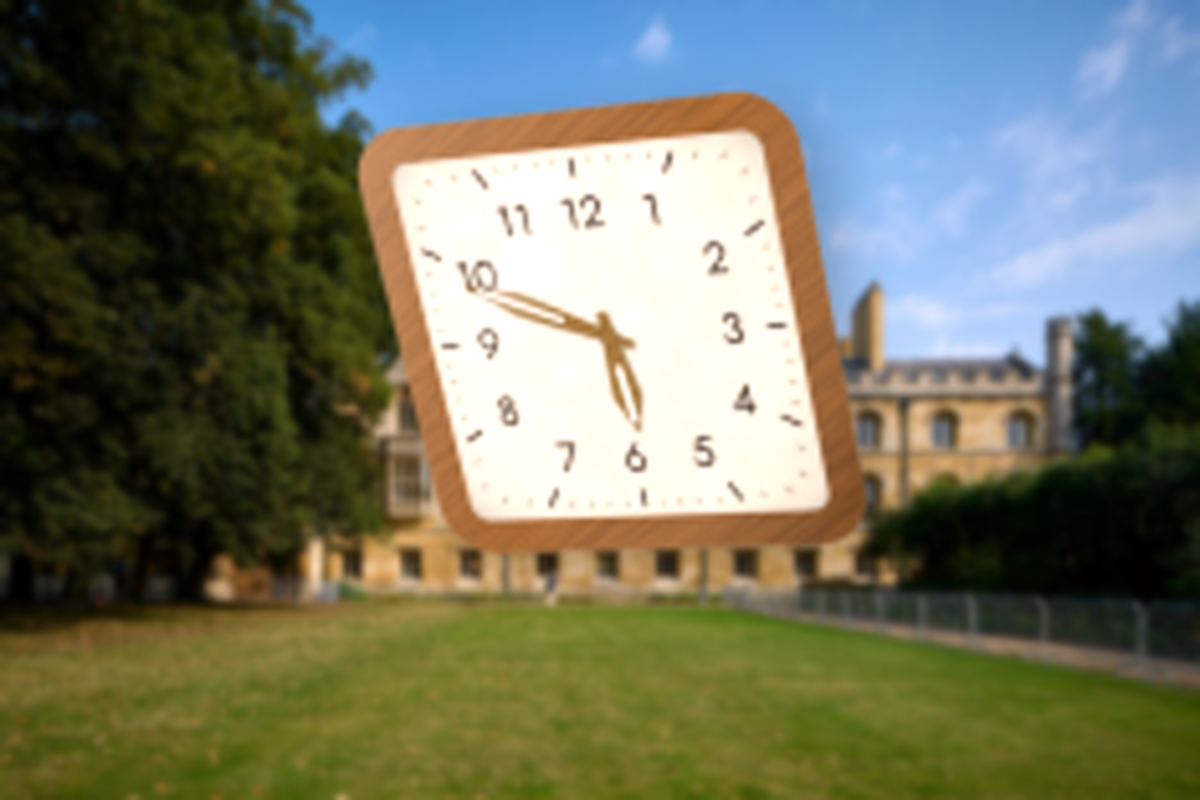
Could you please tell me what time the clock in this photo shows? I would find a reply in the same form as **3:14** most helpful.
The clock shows **5:49**
